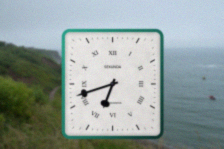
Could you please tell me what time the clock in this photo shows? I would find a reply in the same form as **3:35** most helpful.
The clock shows **6:42**
